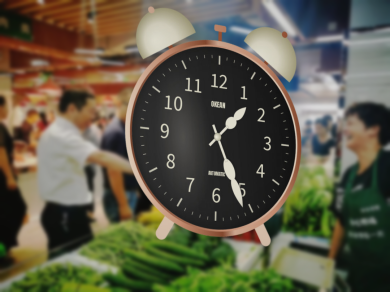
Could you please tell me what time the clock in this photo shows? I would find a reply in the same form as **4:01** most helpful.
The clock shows **1:26**
